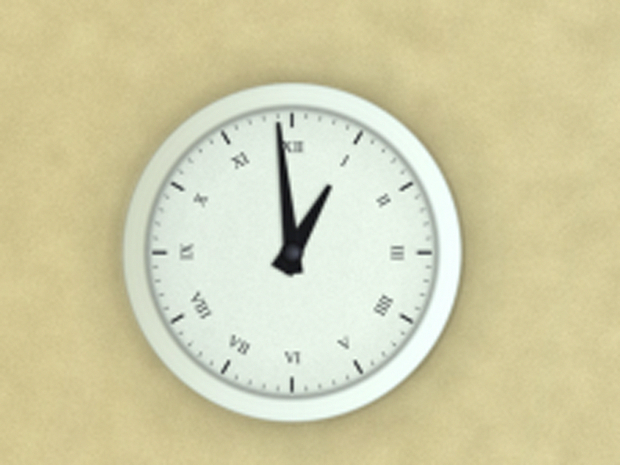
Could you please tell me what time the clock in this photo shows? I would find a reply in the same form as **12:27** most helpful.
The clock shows **12:59**
